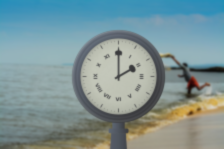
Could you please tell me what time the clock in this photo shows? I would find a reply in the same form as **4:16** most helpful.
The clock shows **2:00**
